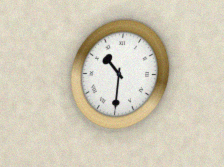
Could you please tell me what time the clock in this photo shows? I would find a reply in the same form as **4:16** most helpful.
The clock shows **10:30**
